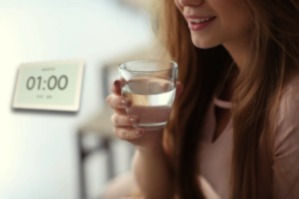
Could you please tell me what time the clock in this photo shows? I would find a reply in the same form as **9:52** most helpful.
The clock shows **1:00**
